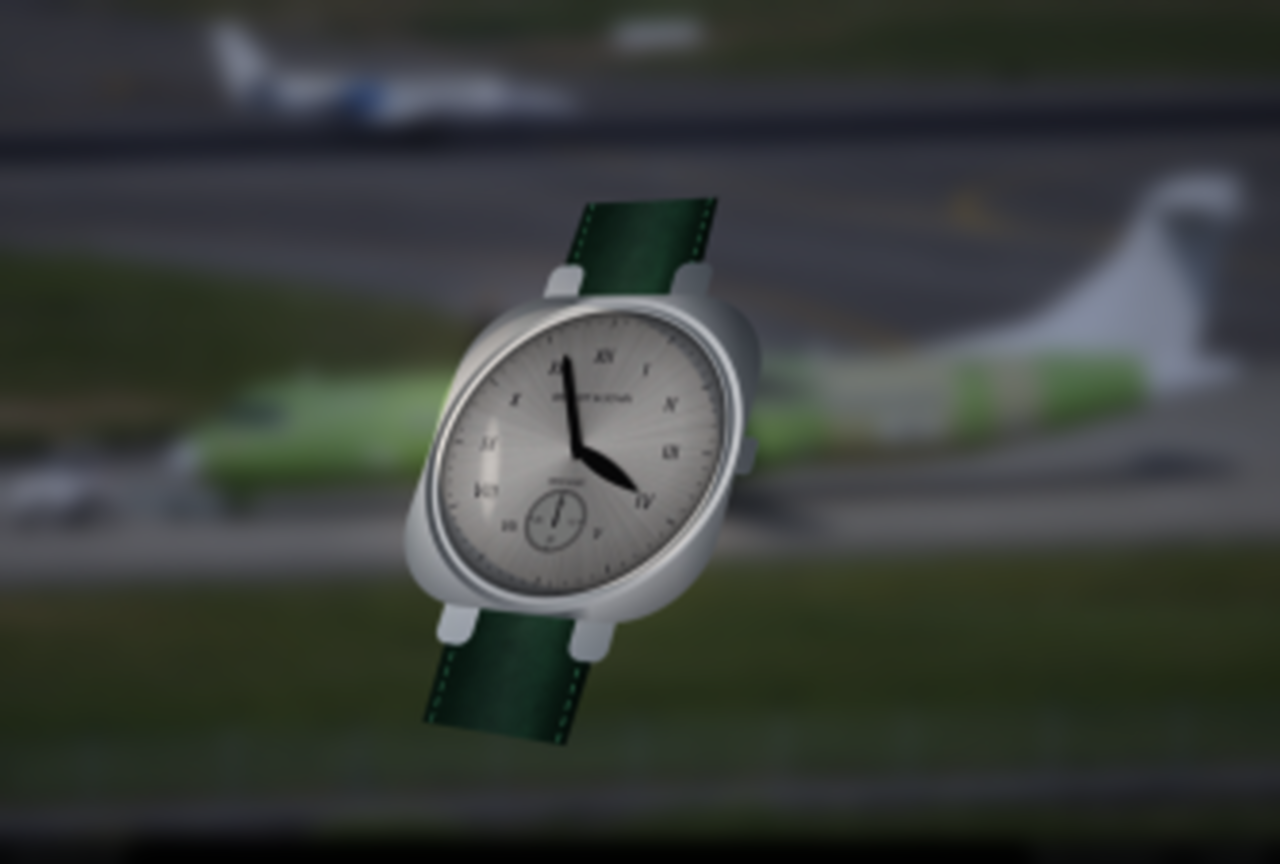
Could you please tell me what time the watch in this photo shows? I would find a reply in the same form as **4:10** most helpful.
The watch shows **3:56**
